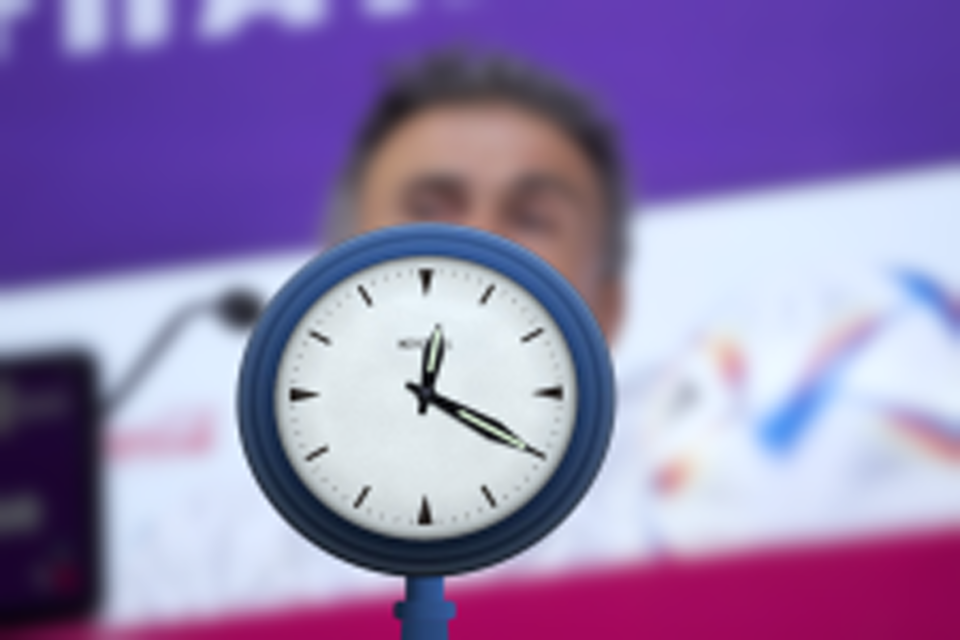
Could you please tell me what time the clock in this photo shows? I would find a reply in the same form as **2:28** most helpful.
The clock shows **12:20**
